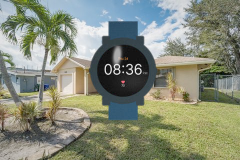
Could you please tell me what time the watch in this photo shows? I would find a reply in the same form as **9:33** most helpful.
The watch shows **8:36**
